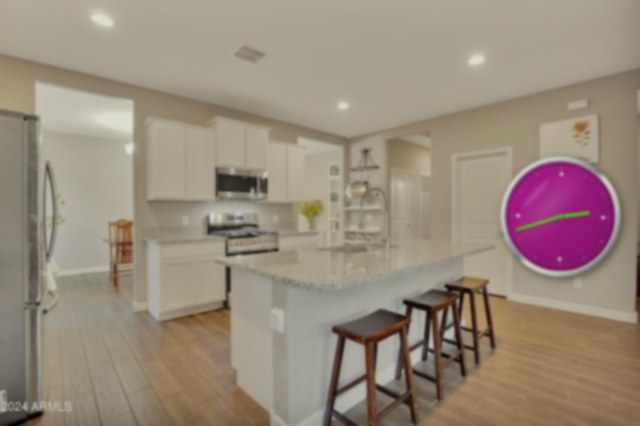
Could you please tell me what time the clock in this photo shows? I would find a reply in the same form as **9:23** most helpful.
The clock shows **2:42**
